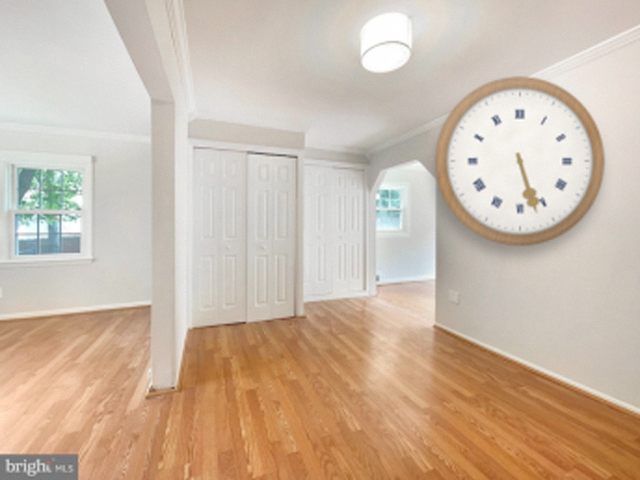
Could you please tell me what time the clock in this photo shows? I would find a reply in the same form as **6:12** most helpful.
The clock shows **5:27**
